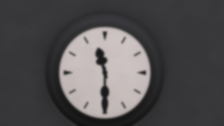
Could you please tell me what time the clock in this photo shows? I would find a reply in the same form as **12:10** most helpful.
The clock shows **11:30**
